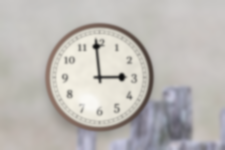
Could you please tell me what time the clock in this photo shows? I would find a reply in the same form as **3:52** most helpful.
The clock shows **2:59**
